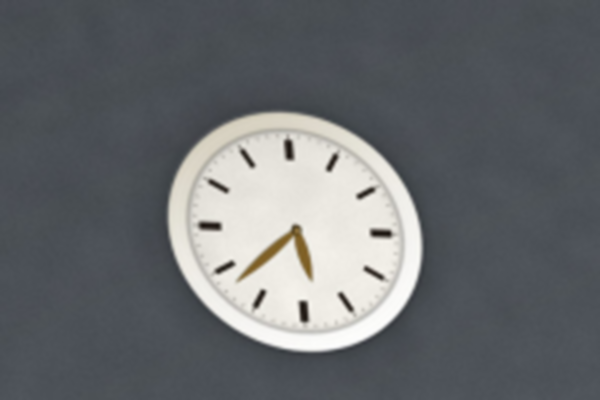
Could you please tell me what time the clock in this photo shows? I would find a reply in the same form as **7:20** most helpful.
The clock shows **5:38**
